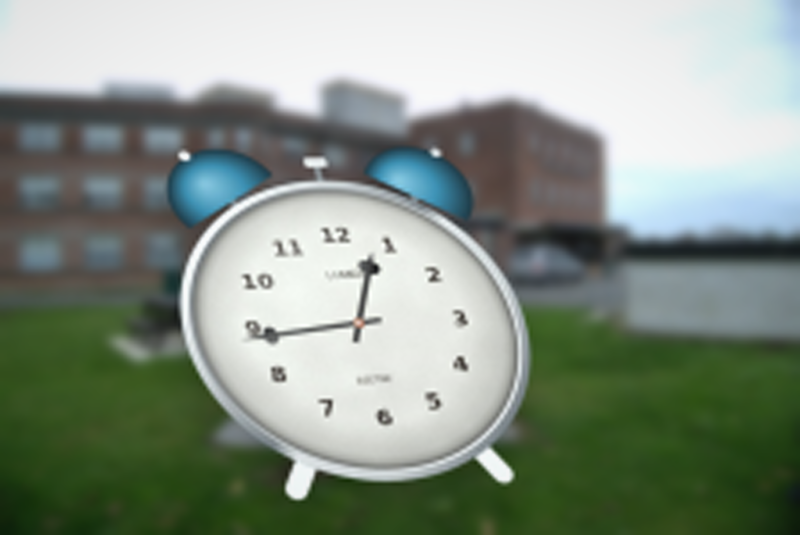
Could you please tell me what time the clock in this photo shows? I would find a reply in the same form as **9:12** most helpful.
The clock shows **12:44**
